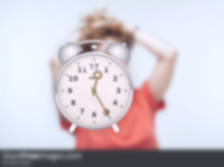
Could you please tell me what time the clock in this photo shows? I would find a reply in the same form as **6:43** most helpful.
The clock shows **12:25**
